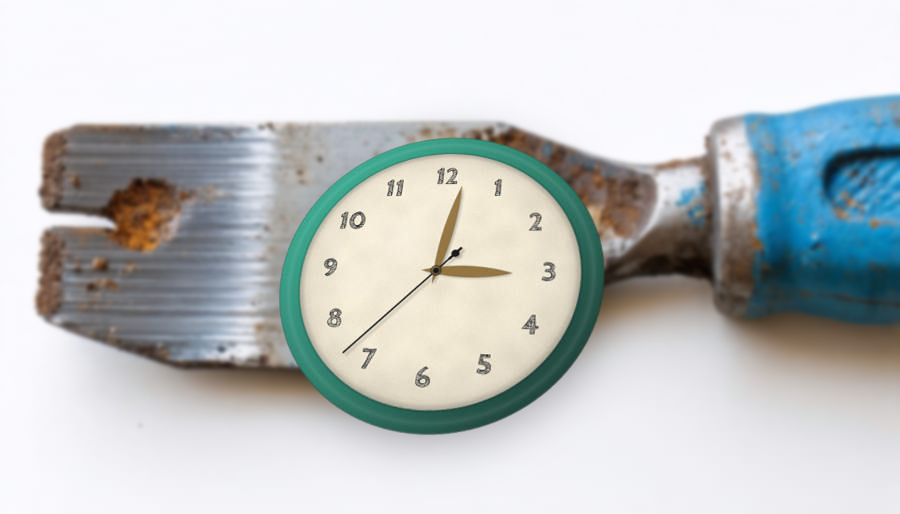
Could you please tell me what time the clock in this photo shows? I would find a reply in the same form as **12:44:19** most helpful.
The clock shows **3:01:37**
